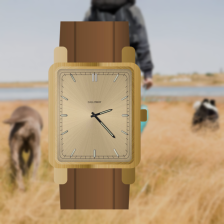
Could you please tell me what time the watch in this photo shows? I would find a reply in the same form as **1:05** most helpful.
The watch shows **2:23**
